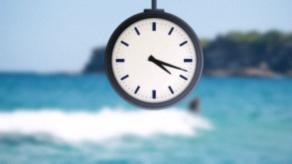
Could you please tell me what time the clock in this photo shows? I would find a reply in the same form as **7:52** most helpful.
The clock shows **4:18**
